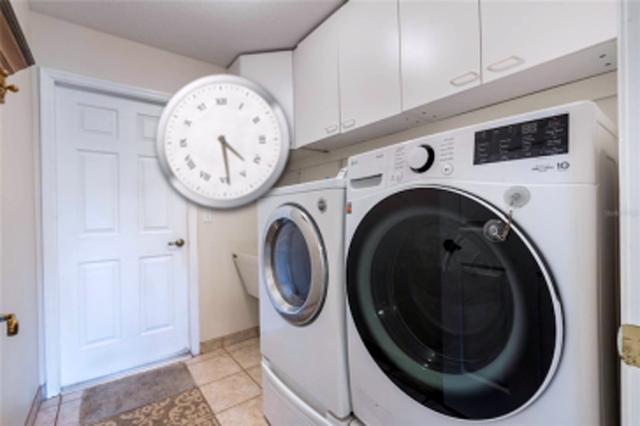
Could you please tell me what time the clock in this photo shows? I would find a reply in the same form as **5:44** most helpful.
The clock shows **4:29**
